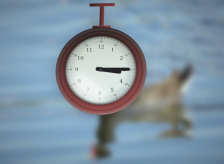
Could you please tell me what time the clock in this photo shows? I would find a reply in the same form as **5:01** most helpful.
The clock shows **3:15**
